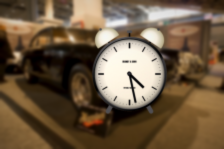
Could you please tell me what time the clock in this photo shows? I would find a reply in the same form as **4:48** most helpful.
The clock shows **4:28**
